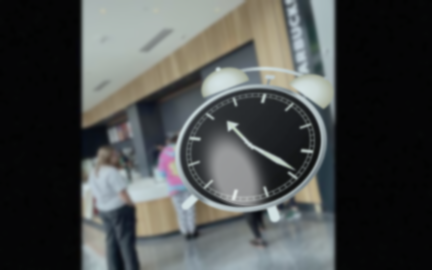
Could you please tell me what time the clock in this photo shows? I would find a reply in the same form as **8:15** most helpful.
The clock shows **10:19**
